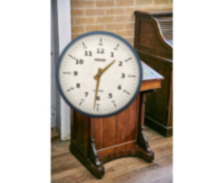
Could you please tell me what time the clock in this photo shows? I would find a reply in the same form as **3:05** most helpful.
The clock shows **1:31**
